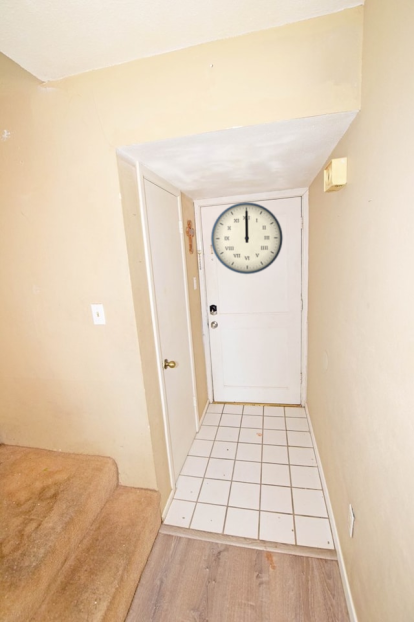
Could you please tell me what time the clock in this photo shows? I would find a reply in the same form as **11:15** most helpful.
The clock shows **12:00**
